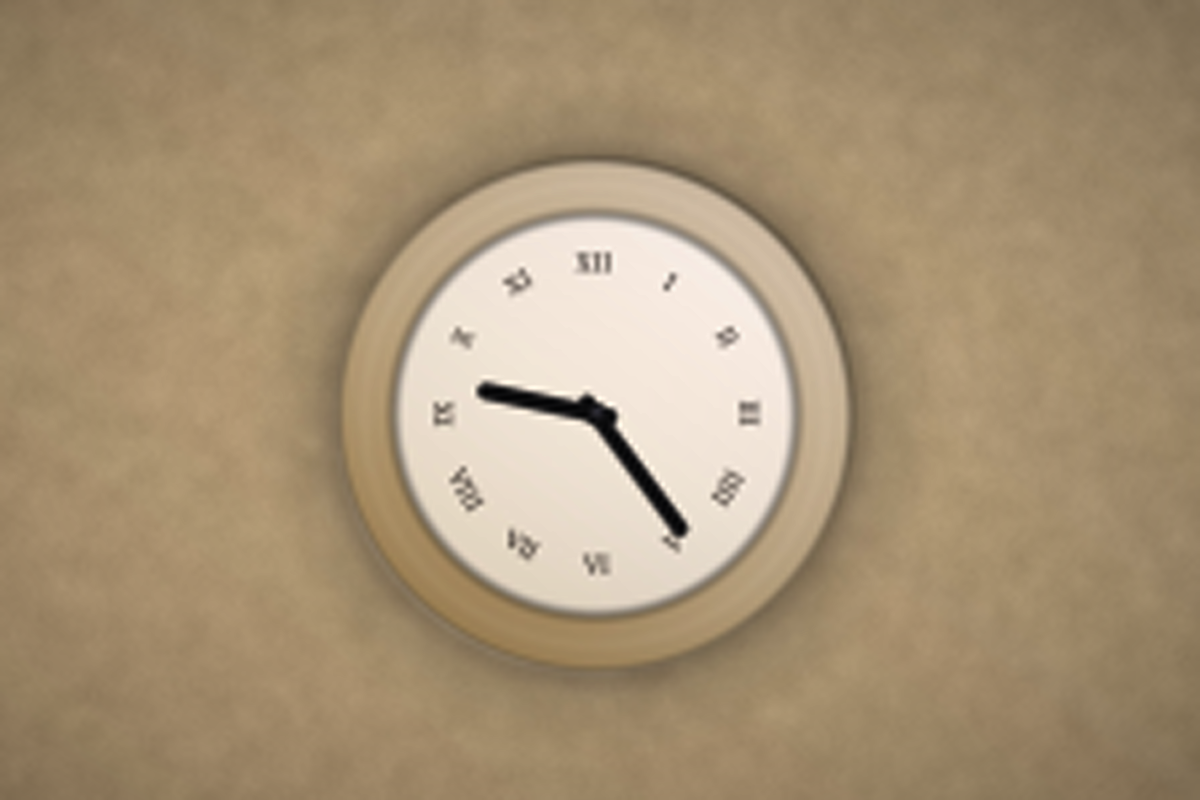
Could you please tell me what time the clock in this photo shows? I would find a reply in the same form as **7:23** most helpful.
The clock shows **9:24**
